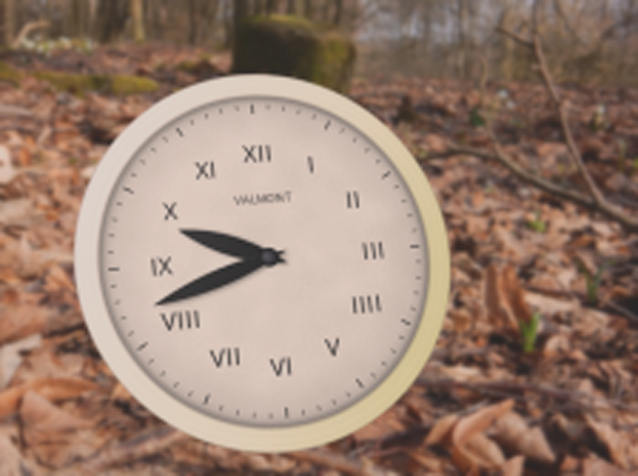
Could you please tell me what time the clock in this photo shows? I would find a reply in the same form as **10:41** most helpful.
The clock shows **9:42**
